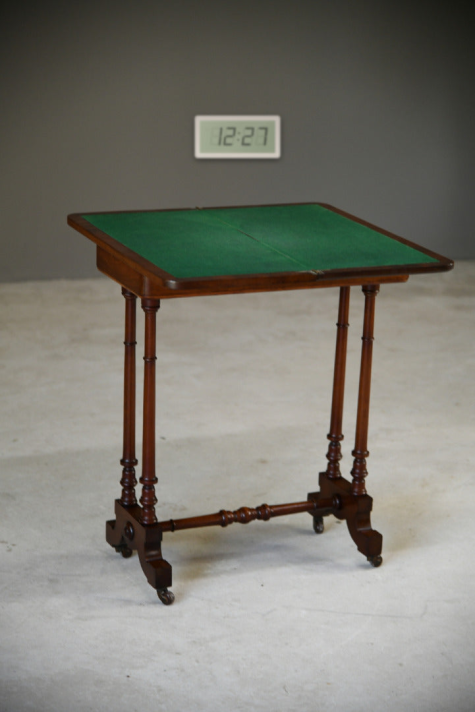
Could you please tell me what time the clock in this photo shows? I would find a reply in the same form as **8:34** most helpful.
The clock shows **12:27**
